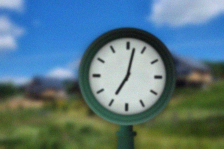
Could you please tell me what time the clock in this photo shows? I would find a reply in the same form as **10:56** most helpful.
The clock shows **7:02**
